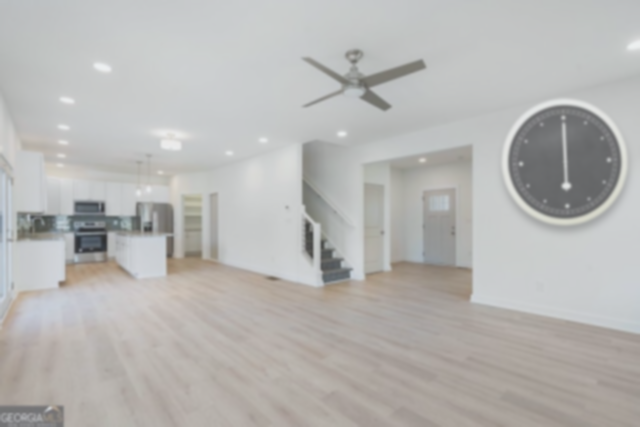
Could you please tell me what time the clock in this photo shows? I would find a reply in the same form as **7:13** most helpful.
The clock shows **6:00**
